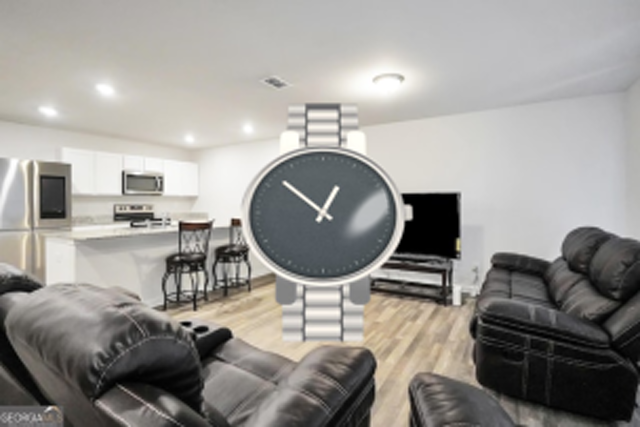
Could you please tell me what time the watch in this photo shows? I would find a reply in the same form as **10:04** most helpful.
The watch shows **12:52**
